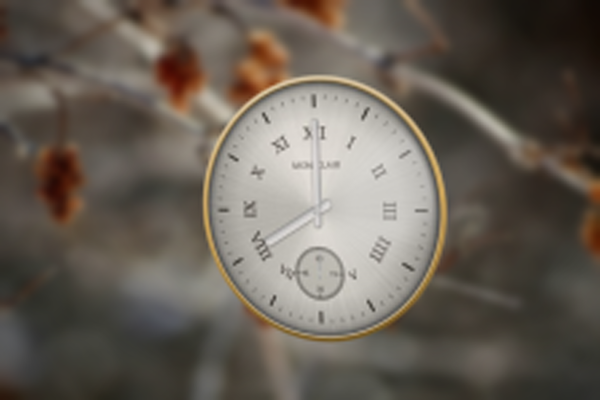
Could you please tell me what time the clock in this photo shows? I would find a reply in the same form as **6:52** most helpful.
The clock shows **8:00**
